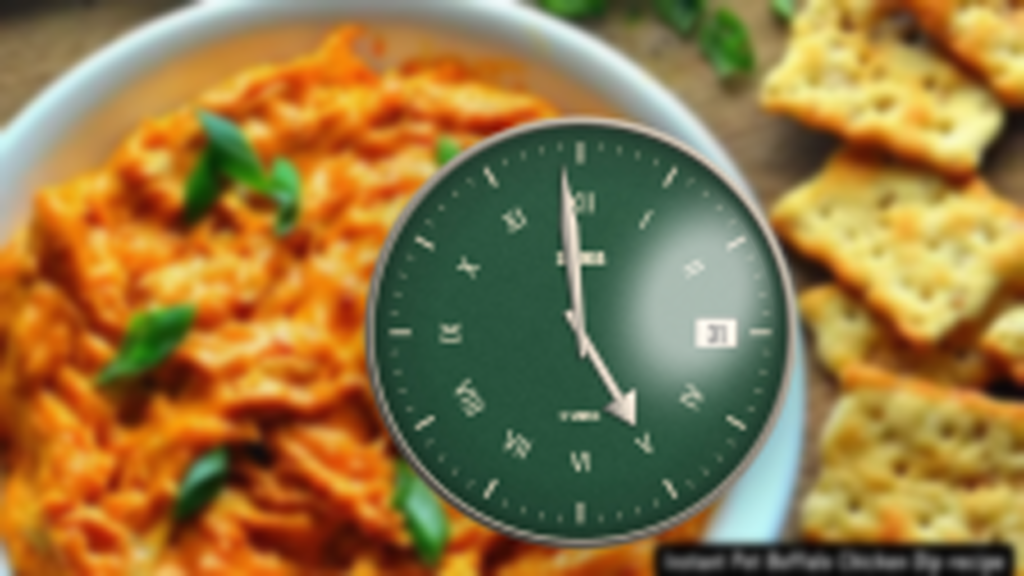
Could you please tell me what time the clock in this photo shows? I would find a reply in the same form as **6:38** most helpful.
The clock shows **4:59**
